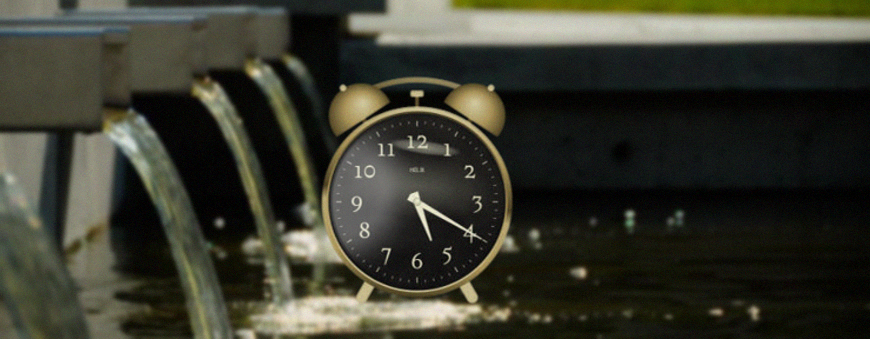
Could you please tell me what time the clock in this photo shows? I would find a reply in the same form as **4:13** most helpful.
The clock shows **5:20**
